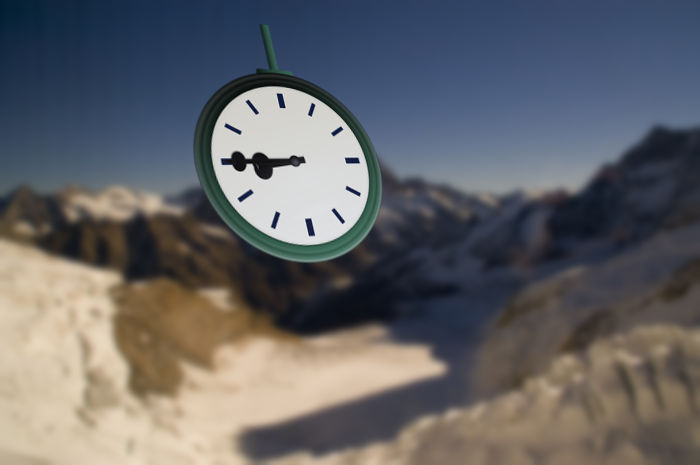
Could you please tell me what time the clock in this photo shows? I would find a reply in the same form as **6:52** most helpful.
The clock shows **8:45**
